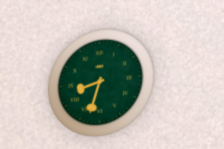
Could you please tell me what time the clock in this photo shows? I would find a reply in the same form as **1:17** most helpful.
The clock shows **8:33**
